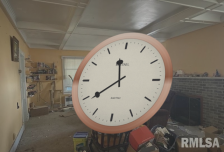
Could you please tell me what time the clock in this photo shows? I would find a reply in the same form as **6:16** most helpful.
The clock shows **11:39**
